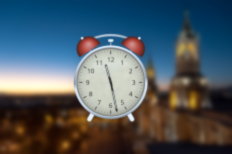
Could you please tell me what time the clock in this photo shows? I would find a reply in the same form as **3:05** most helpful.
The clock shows **11:28**
